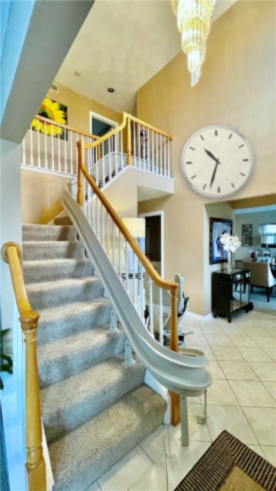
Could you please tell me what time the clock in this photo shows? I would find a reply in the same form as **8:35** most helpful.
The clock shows **10:33**
